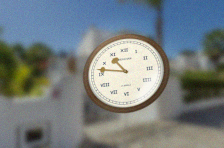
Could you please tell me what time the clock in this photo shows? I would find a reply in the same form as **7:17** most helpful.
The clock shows **10:47**
